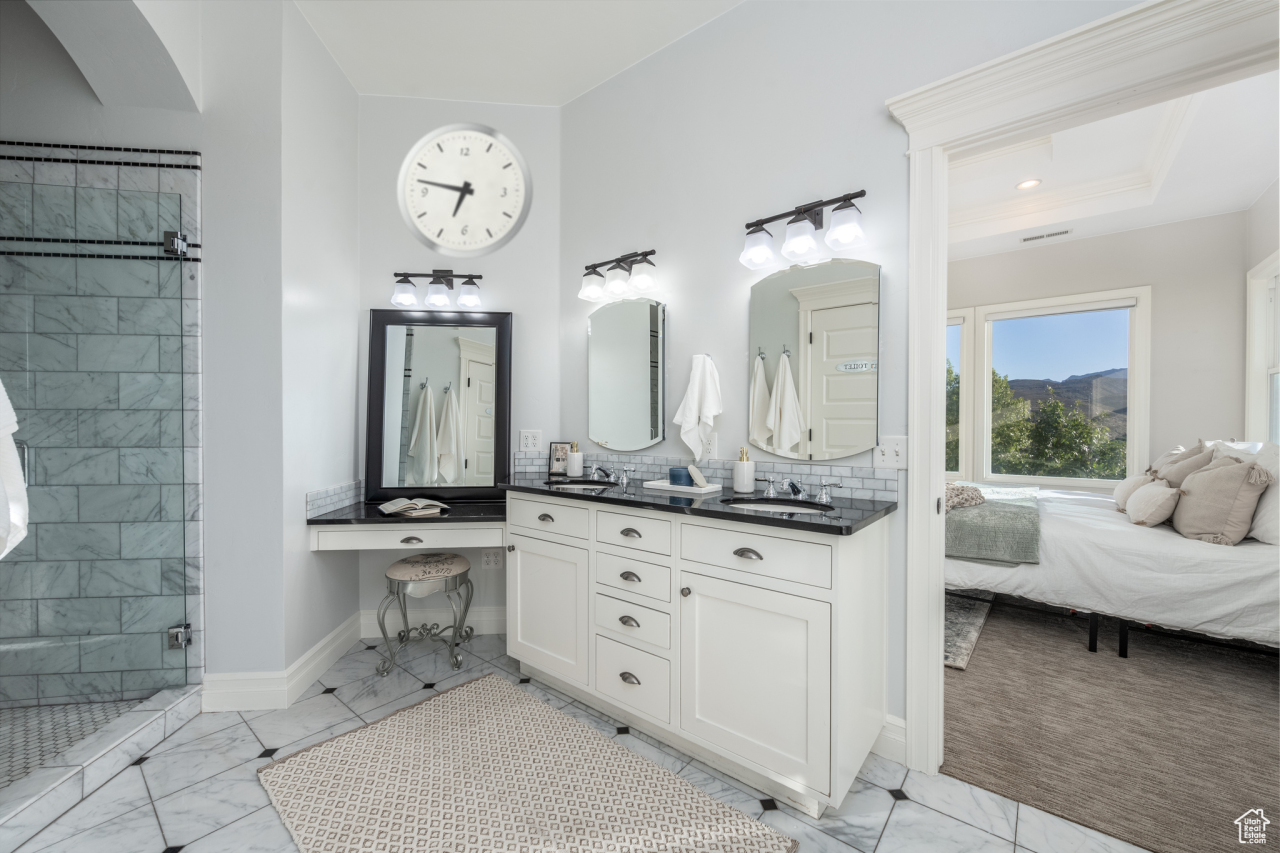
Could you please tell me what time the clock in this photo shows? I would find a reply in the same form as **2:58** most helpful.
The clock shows **6:47**
